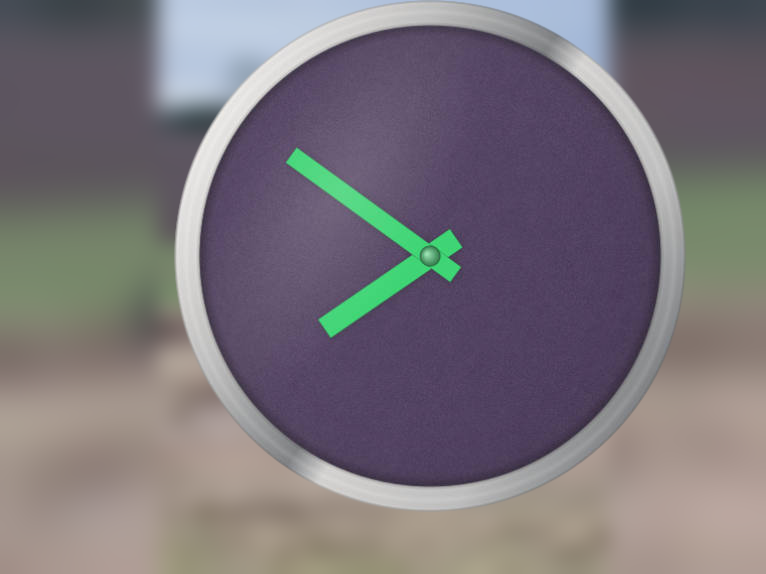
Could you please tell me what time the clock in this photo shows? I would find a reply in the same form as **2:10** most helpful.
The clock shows **7:51**
